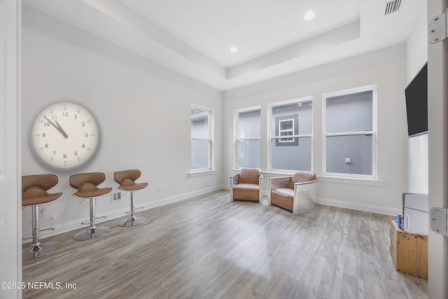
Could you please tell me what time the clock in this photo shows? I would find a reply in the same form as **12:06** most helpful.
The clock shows **10:52**
